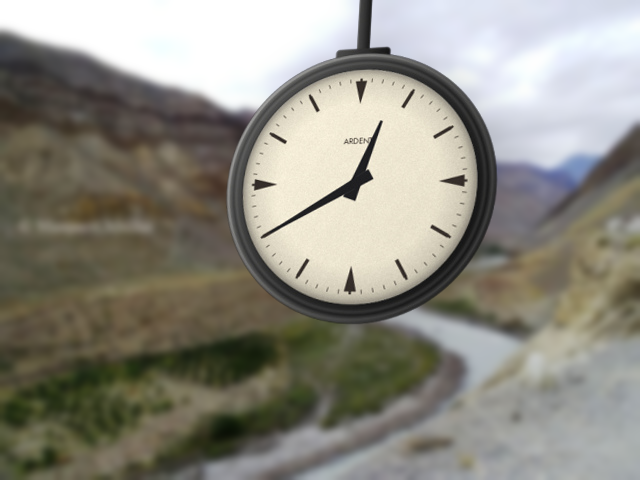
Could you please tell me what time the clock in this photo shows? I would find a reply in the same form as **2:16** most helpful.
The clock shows **12:40**
